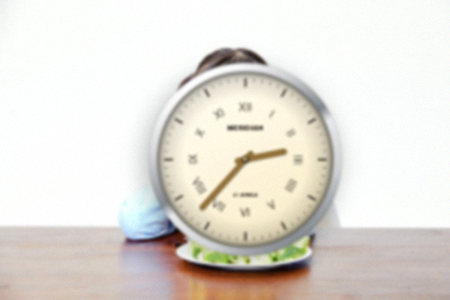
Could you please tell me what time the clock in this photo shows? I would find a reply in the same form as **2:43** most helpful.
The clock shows **2:37**
